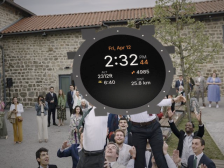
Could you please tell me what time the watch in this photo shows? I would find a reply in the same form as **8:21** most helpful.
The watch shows **2:32**
